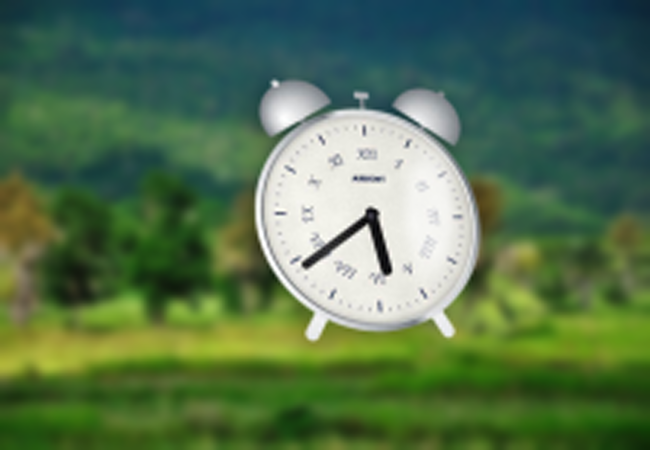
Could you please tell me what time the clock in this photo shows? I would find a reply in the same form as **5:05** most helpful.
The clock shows **5:39**
